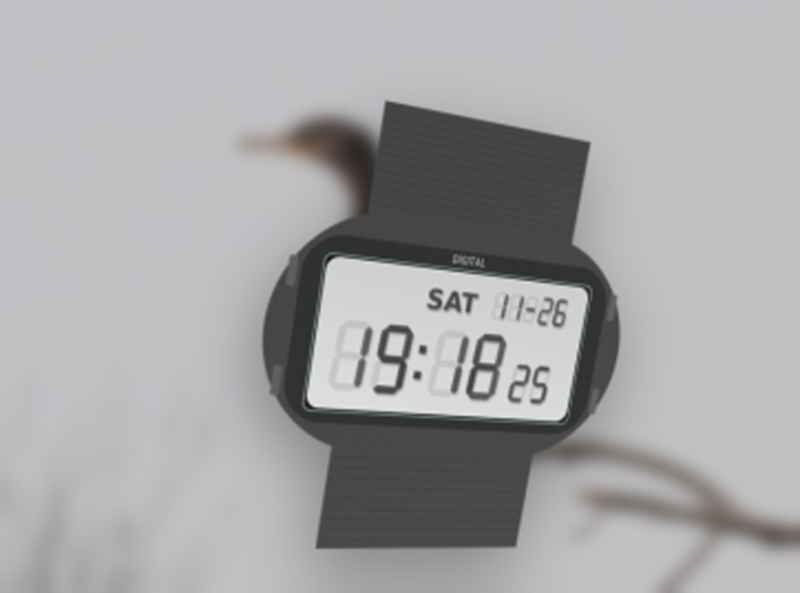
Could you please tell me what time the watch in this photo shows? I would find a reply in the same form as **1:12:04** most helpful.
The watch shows **19:18:25**
